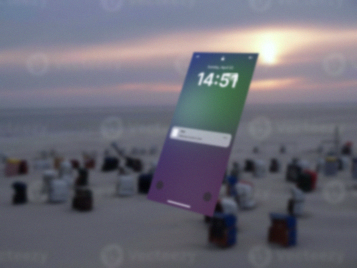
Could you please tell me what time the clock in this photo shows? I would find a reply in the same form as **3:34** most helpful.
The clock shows **14:51**
